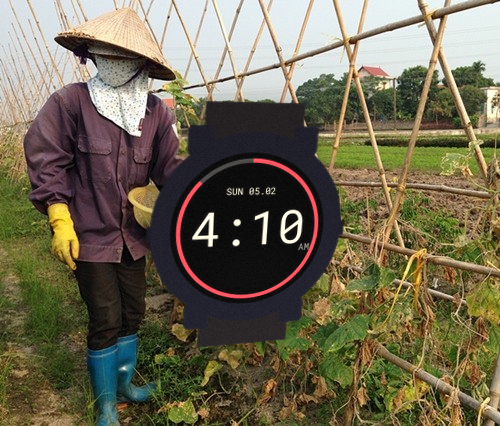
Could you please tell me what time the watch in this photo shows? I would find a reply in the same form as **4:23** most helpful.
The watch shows **4:10**
